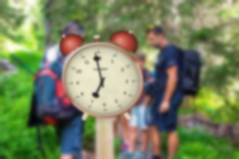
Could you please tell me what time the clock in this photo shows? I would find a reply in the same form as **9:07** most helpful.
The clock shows **6:59**
